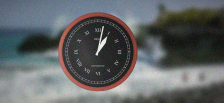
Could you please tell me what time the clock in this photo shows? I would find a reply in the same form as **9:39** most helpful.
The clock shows **1:02**
